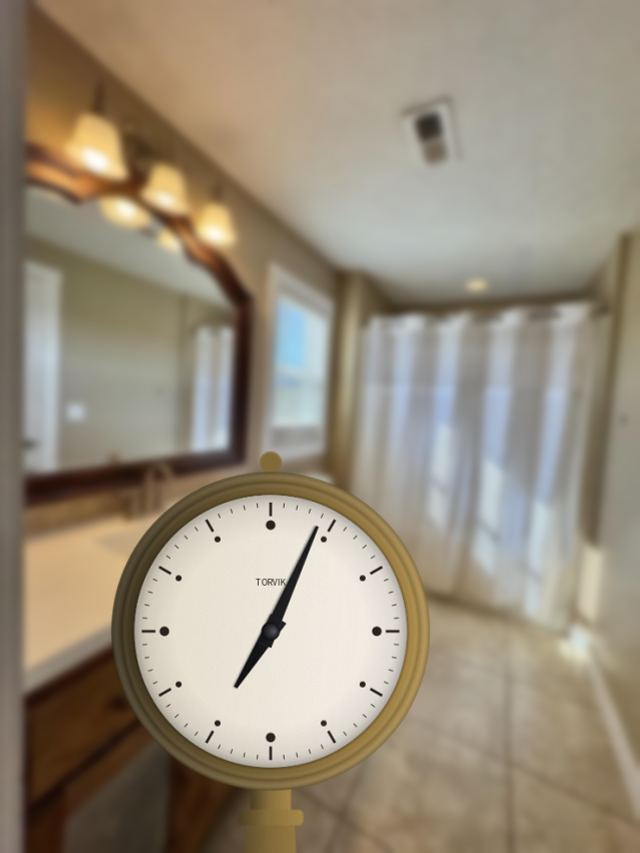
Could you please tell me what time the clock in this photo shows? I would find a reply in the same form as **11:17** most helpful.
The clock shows **7:04**
